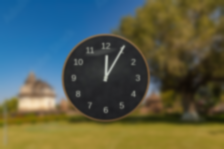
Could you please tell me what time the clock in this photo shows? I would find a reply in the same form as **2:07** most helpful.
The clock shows **12:05**
